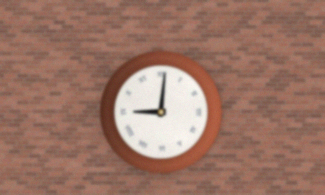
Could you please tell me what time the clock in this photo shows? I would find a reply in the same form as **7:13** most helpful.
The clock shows **9:01**
